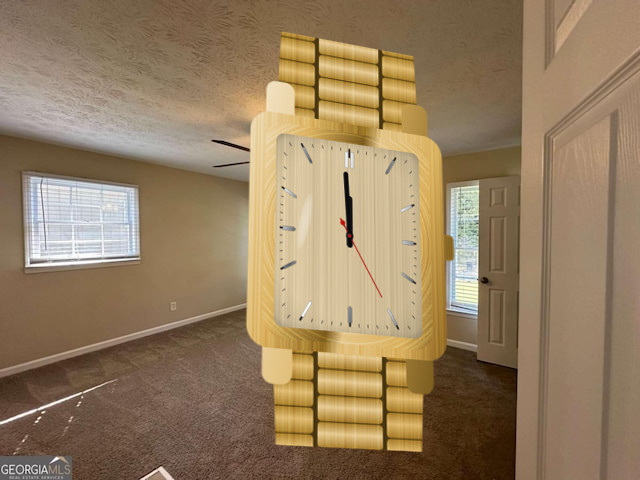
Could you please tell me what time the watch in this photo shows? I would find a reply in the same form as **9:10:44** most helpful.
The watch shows **11:59:25**
